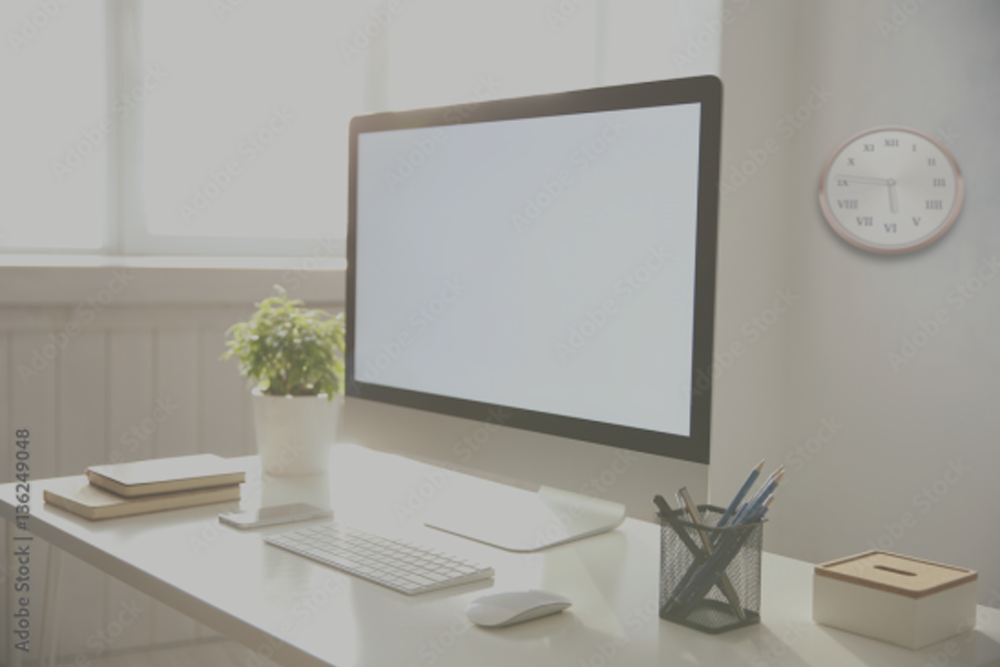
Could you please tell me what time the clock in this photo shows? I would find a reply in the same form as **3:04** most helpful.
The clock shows **5:46**
